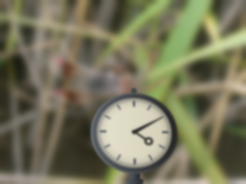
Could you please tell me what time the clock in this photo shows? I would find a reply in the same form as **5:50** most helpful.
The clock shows **4:10**
